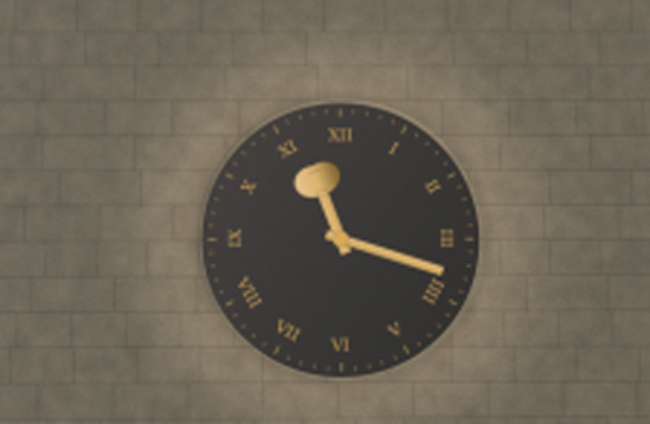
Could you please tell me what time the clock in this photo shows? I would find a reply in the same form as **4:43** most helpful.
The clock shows **11:18**
